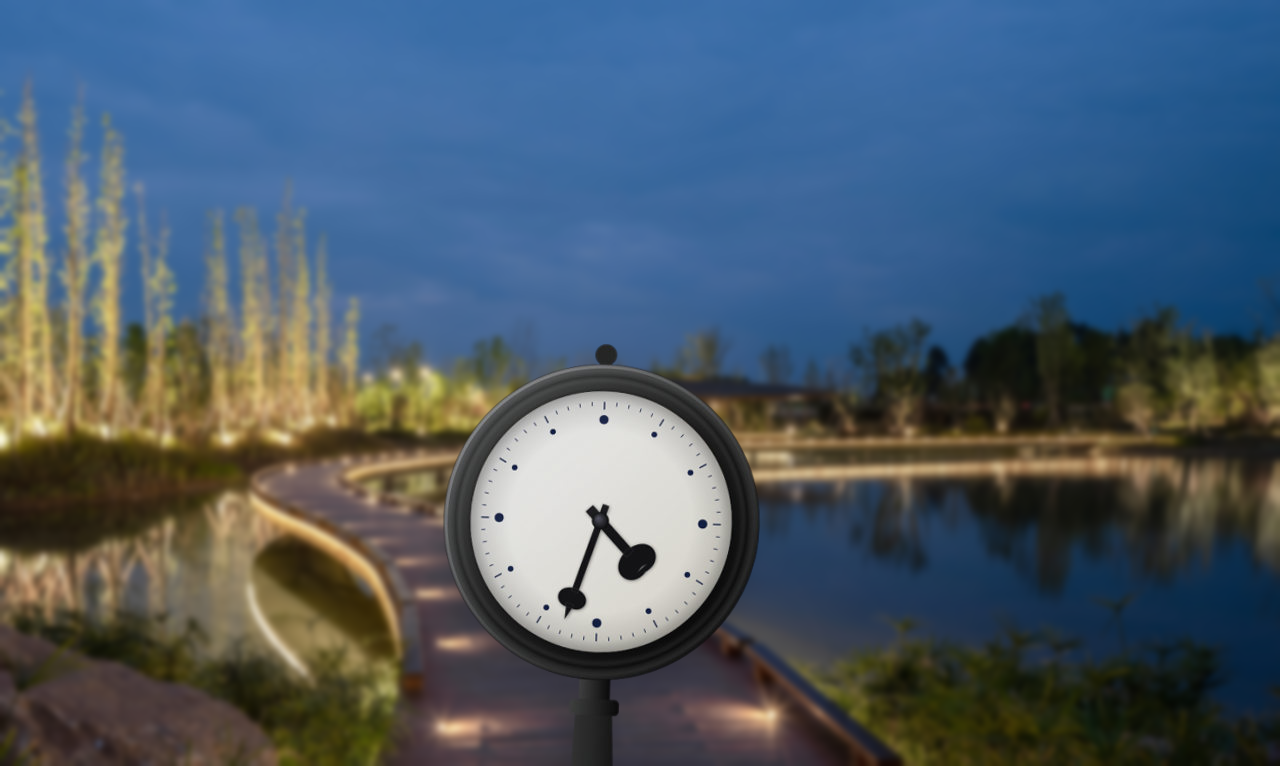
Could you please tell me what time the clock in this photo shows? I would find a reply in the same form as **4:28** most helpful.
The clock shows **4:33**
